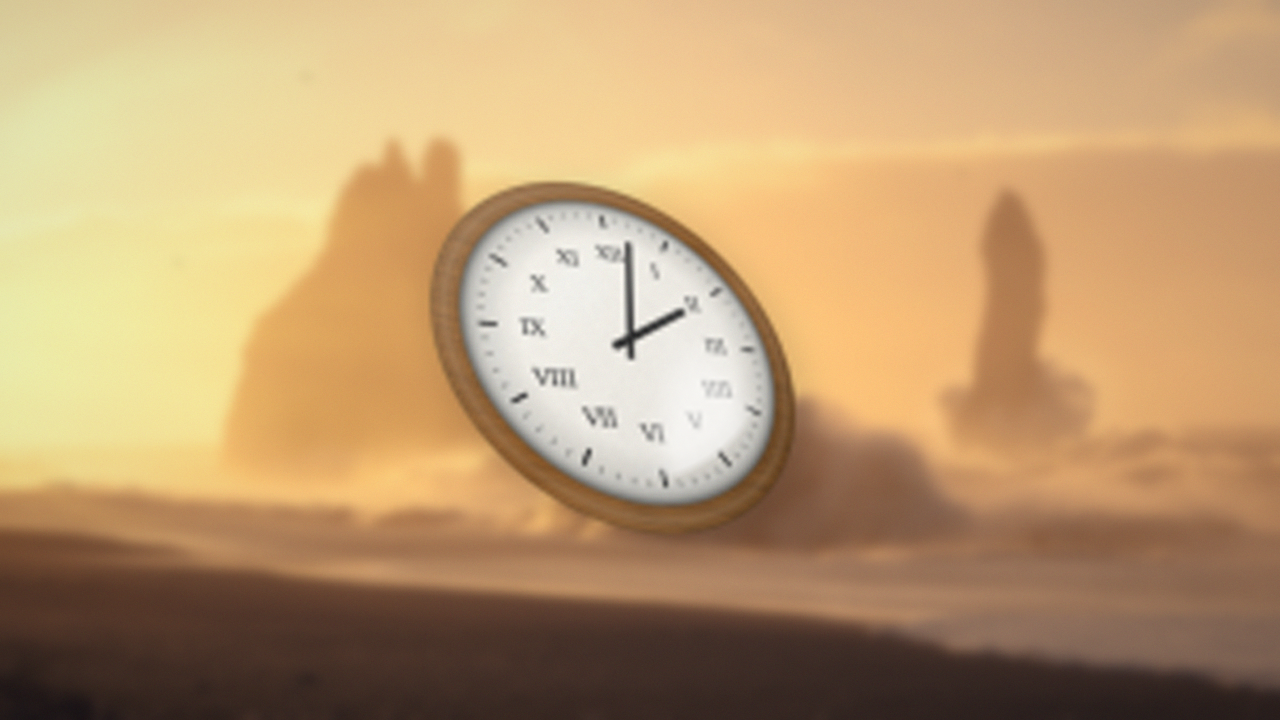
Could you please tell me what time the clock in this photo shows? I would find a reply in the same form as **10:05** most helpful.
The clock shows **2:02**
